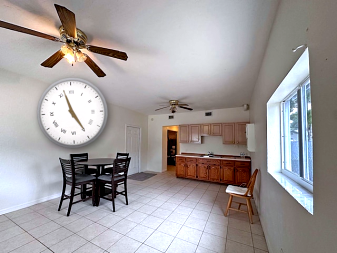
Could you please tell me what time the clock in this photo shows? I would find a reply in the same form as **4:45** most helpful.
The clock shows **4:57**
